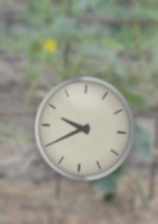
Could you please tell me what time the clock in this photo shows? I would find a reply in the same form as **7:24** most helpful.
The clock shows **9:40**
